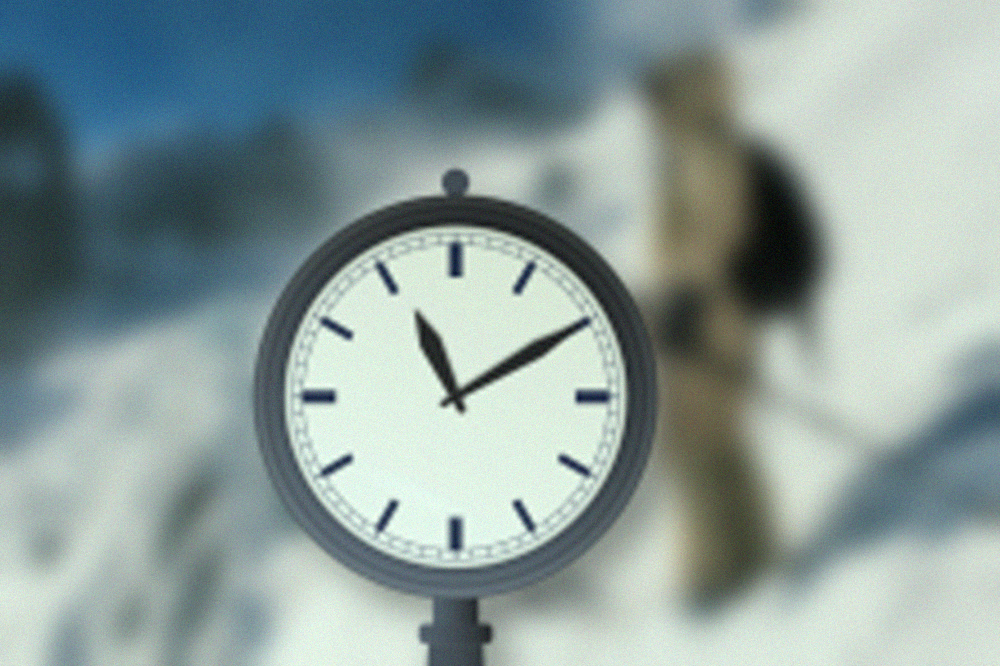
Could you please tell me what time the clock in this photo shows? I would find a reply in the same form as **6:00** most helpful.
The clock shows **11:10**
